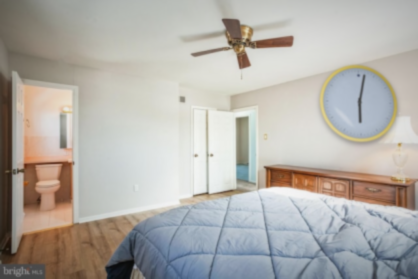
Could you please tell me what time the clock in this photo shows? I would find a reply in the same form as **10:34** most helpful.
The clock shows **6:02**
